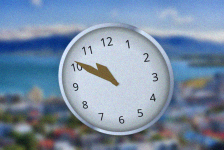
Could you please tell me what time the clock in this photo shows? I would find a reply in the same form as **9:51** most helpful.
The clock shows **10:51**
